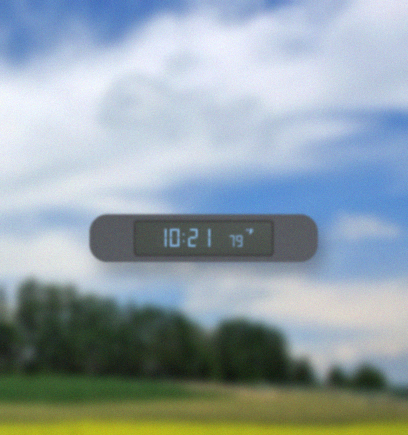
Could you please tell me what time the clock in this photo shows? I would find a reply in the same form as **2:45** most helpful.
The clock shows **10:21**
